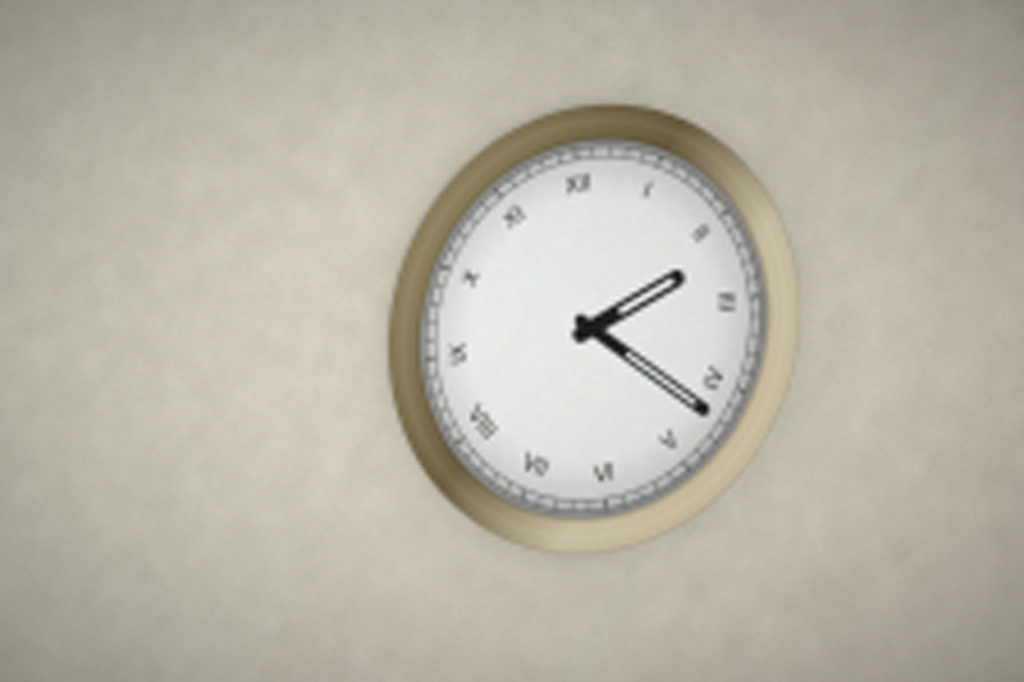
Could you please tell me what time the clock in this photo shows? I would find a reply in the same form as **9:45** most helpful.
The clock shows **2:22**
